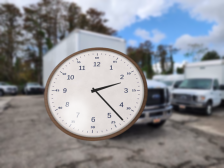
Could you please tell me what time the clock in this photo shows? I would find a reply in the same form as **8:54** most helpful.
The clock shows **2:23**
